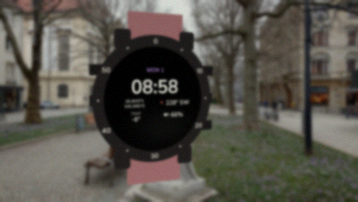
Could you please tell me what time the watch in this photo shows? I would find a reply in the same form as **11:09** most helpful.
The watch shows **8:58**
